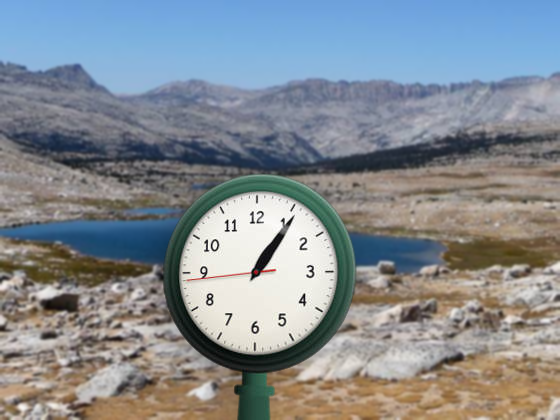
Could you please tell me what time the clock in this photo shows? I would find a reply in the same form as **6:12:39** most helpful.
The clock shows **1:05:44**
